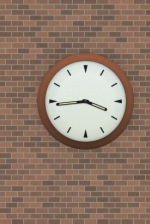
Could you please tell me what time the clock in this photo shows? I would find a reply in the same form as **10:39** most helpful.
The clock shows **3:44**
